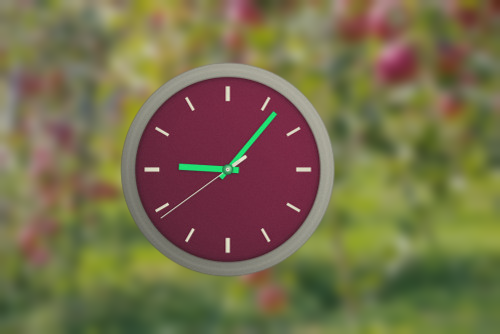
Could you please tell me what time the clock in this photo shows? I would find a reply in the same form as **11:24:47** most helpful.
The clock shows **9:06:39**
